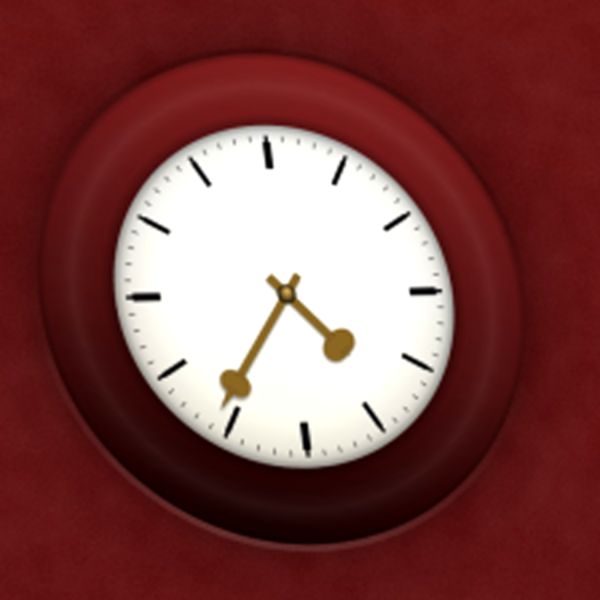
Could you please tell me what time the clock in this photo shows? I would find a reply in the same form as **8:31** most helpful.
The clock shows **4:36**
